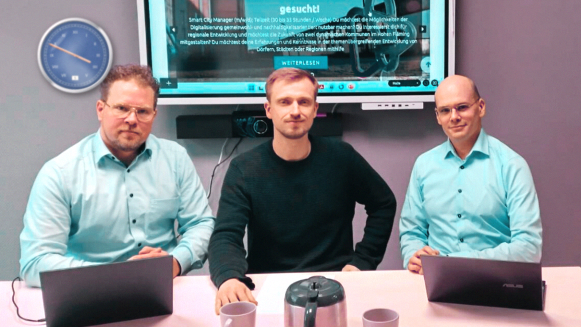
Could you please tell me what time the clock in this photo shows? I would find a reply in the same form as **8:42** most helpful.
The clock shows **3:49**
